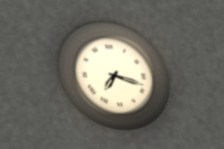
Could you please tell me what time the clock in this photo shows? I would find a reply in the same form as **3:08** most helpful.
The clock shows **7:18**
